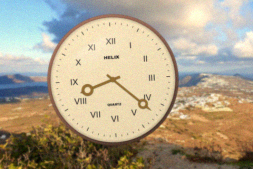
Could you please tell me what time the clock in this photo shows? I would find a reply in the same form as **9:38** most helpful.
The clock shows **8:22**
